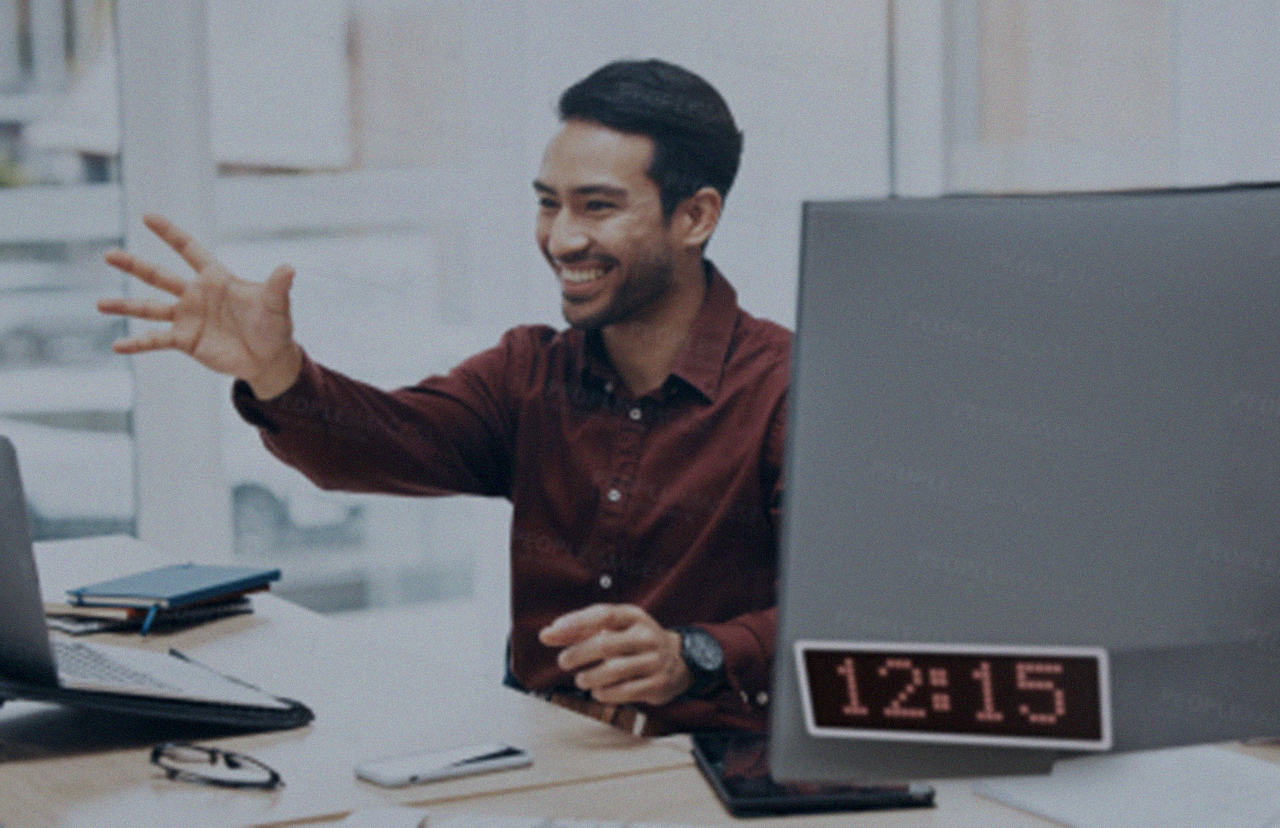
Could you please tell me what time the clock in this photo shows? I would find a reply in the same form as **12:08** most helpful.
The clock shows **12:15**
